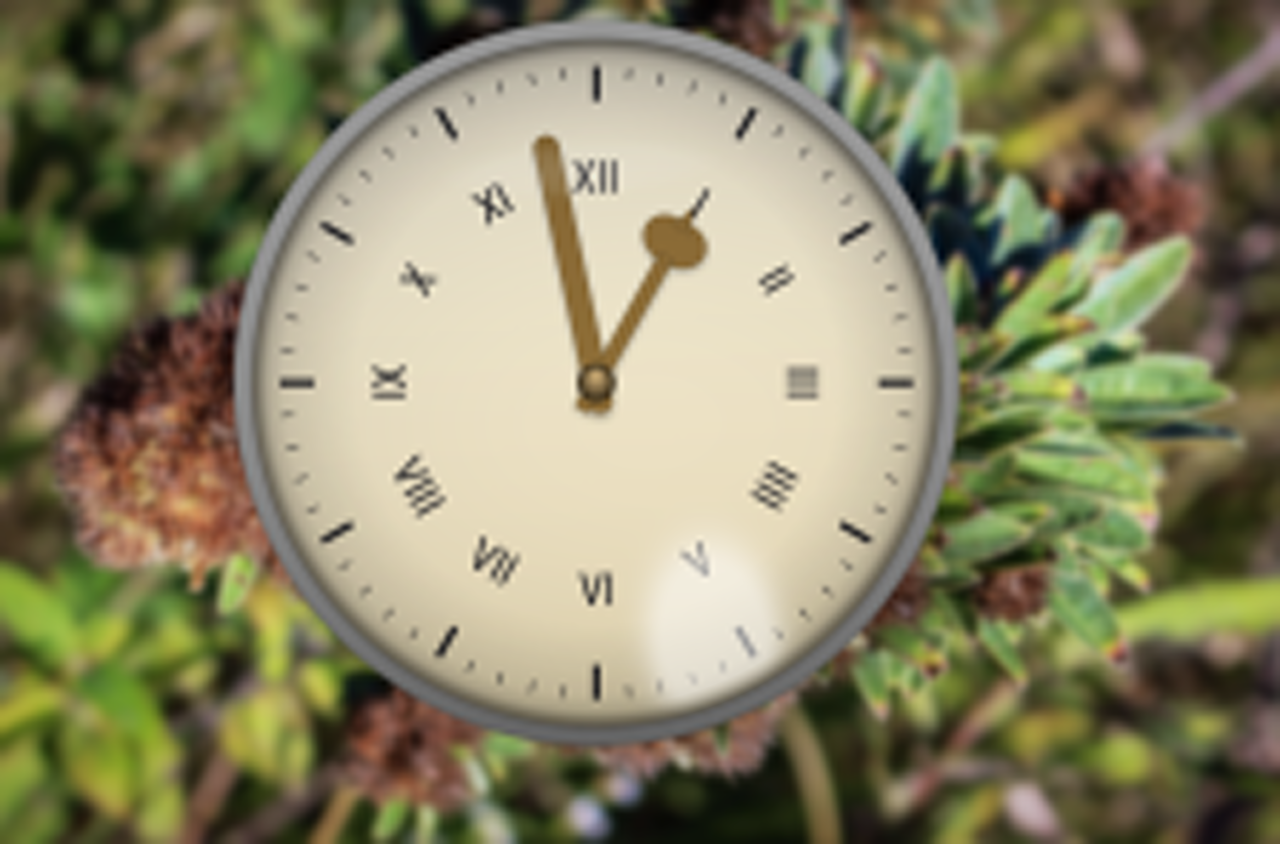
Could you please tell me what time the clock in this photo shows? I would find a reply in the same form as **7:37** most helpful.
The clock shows **12:58**
